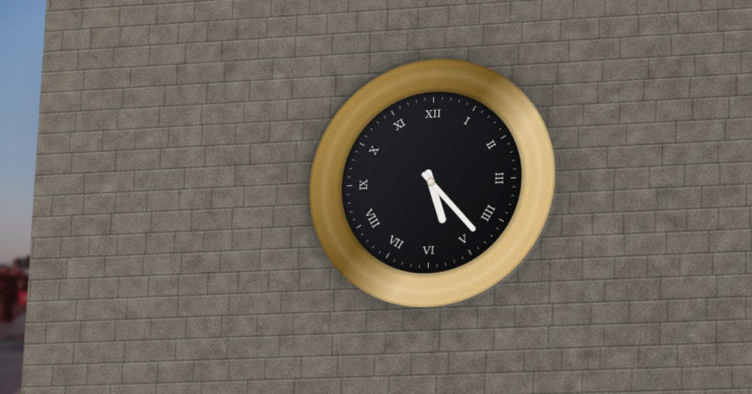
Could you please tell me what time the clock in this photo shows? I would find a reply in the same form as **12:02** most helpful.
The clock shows **5:23**
